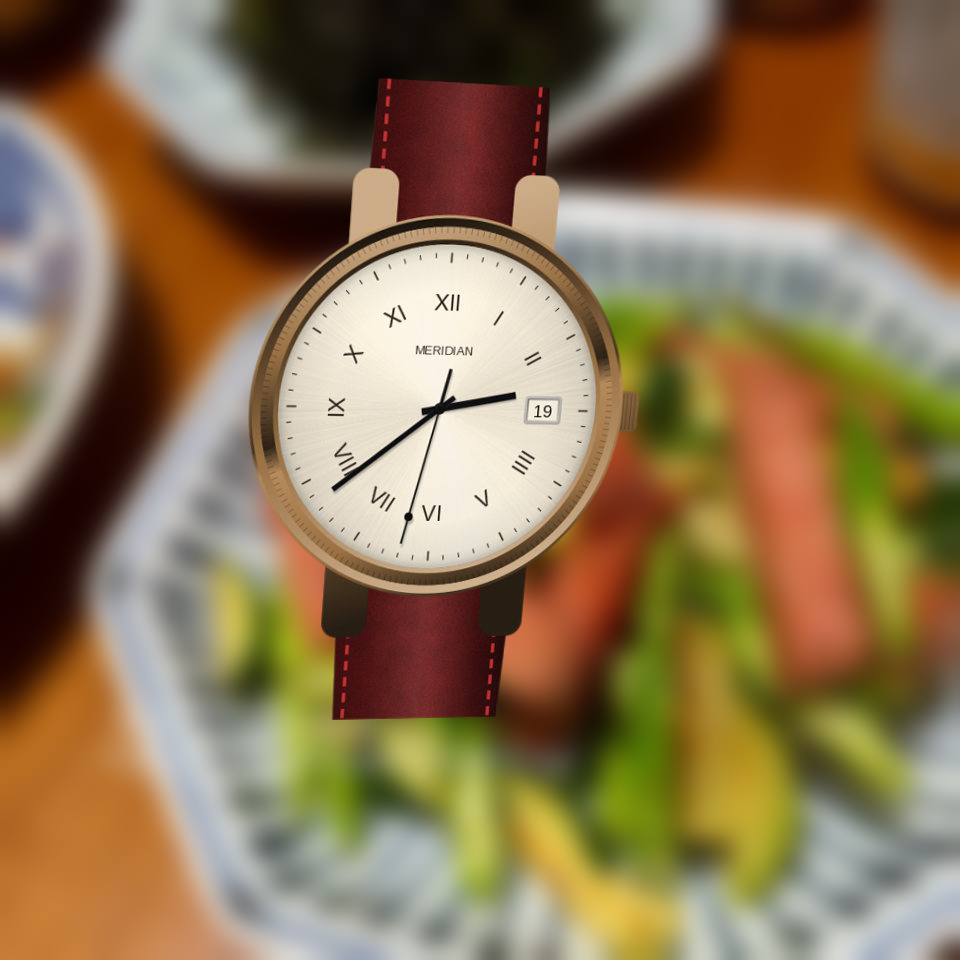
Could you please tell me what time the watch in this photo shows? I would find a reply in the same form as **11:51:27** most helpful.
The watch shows **2:38:32**
